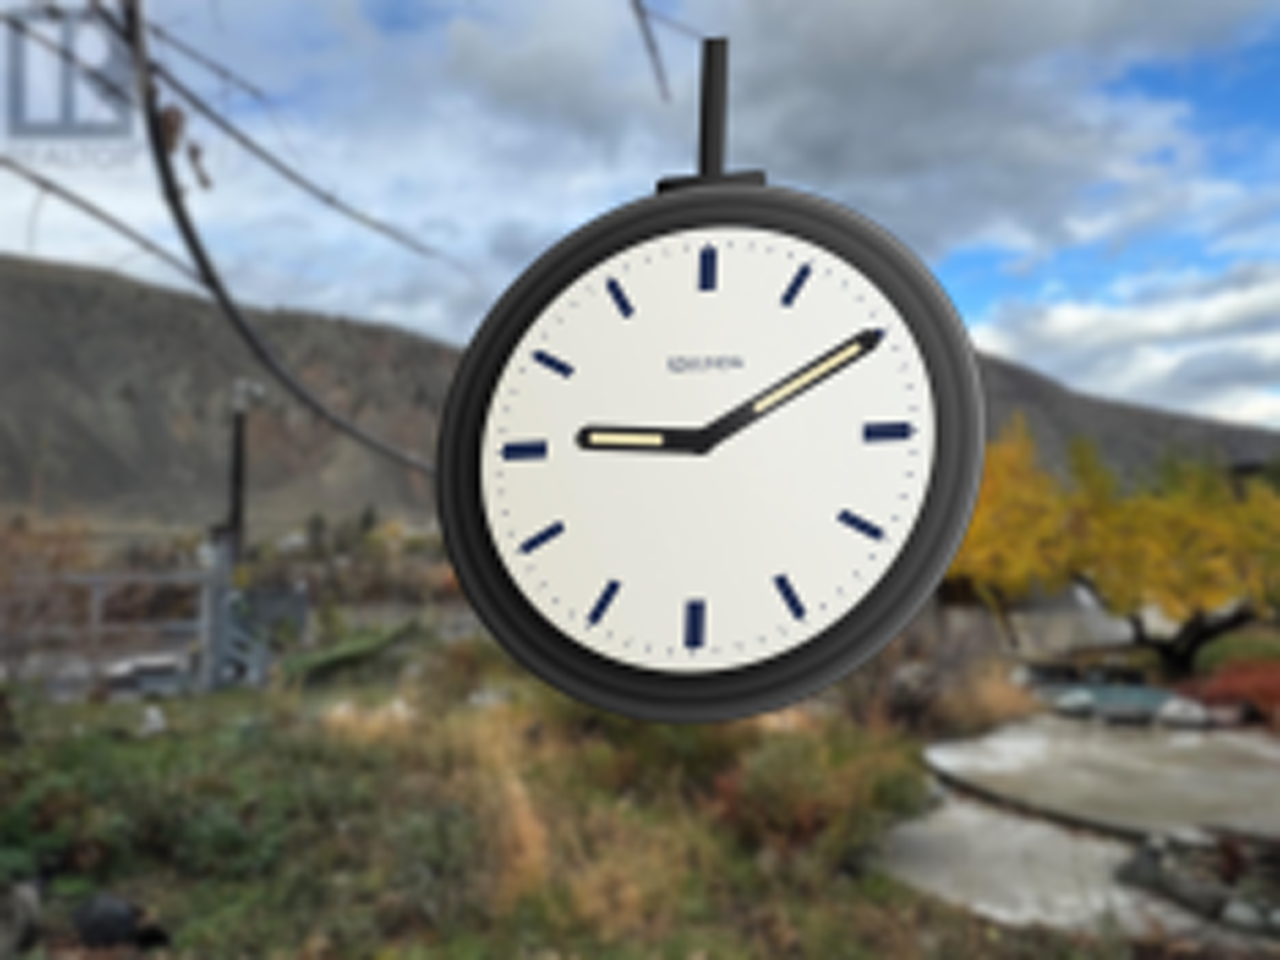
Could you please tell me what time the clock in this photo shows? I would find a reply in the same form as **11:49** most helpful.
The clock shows **9:10**
